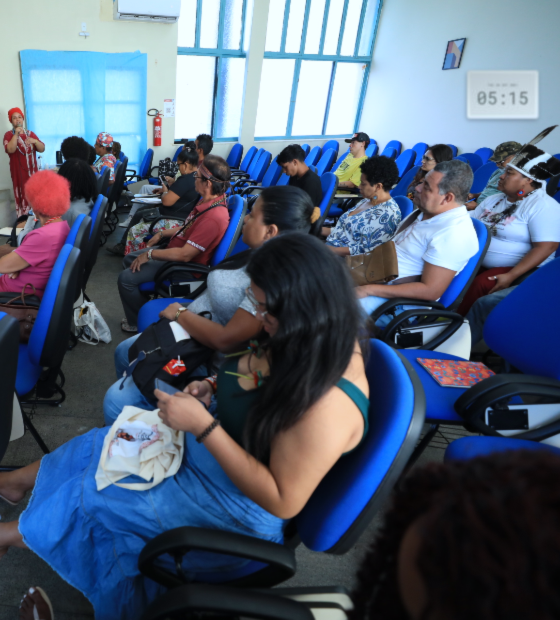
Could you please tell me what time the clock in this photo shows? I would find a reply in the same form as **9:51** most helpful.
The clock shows **5:15**
